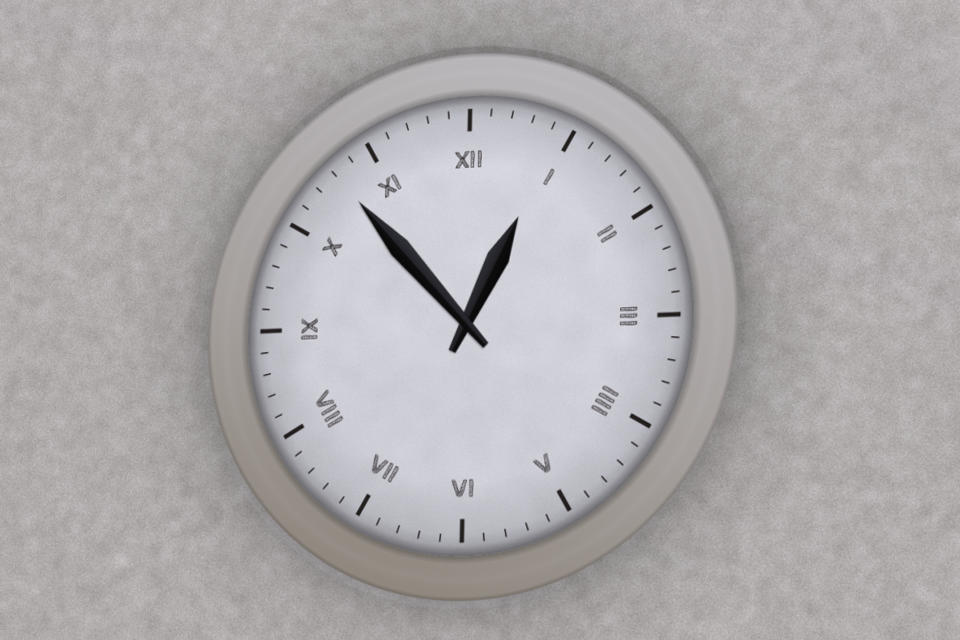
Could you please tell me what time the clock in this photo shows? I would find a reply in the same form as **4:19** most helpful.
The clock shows **12:53**
